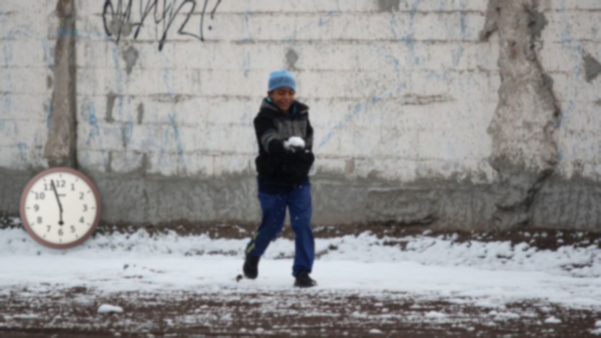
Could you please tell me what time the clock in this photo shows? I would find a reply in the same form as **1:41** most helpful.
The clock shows **5:57**
